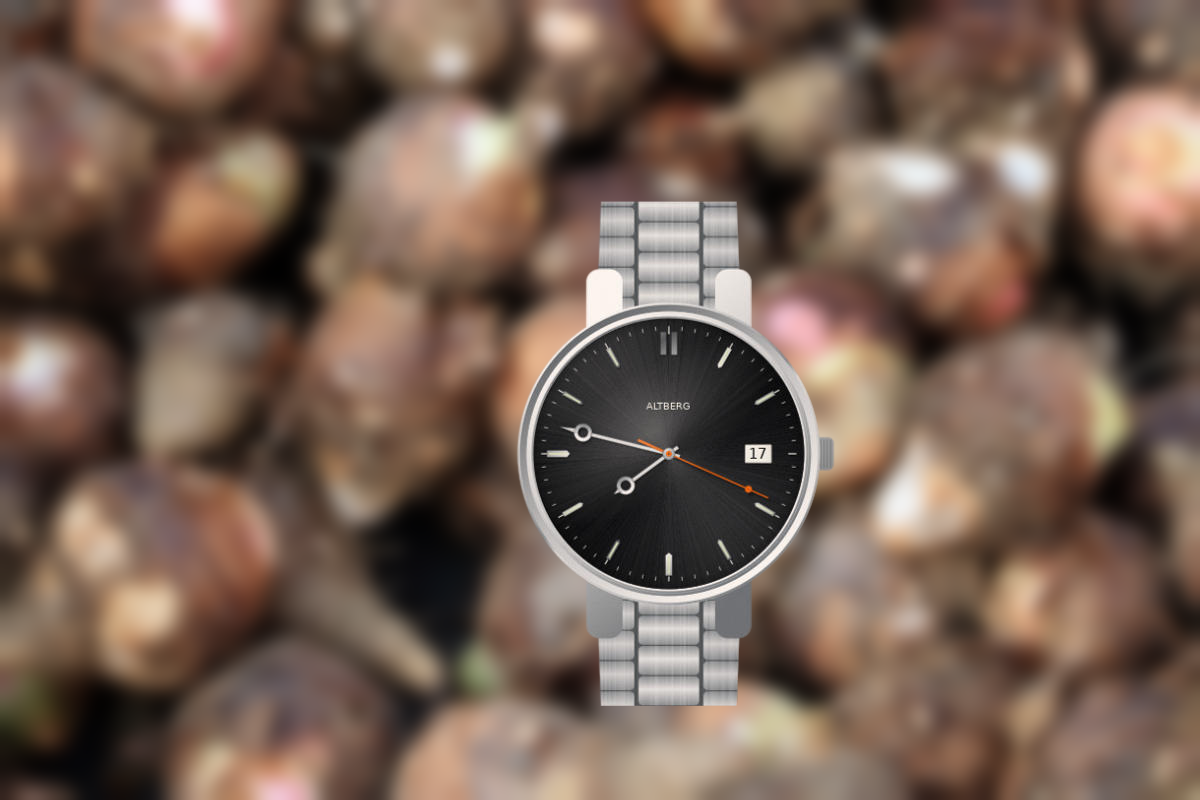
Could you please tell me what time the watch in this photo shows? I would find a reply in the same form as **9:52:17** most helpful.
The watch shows **7:47:19**
